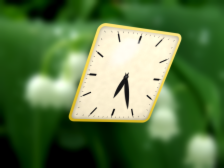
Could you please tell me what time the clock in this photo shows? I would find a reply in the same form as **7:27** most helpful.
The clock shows **6:26**
